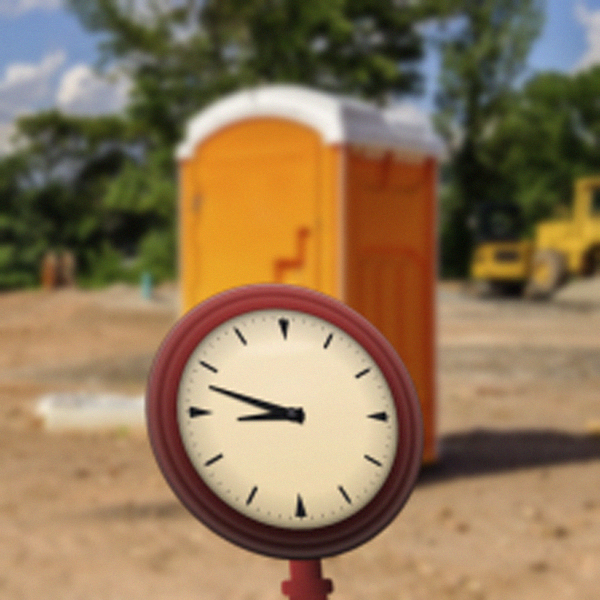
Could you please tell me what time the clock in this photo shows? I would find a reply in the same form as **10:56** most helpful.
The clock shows **8:48**
